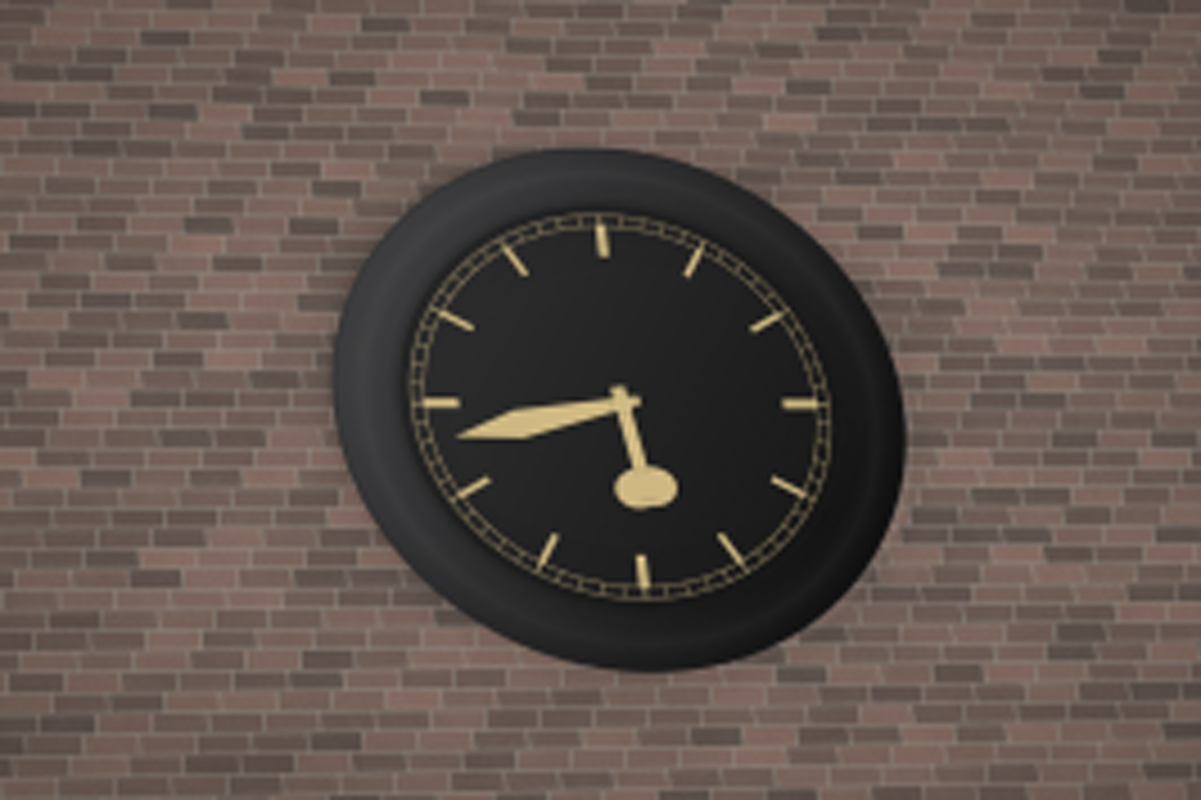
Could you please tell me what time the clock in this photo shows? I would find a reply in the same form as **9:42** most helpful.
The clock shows **5:43**
